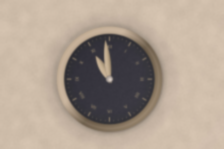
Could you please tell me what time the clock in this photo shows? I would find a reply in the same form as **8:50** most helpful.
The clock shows **10:59**
